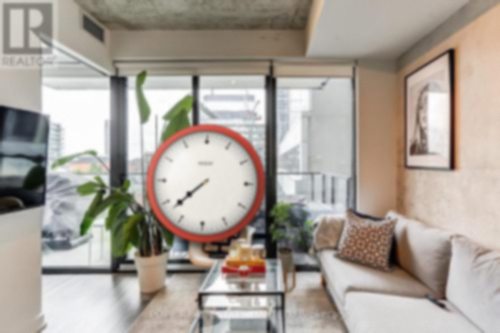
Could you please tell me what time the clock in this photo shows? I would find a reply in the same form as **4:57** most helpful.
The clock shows **7:38**
